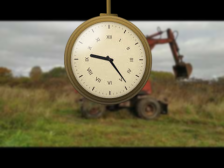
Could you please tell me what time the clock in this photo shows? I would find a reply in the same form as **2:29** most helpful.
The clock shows **9:24**
